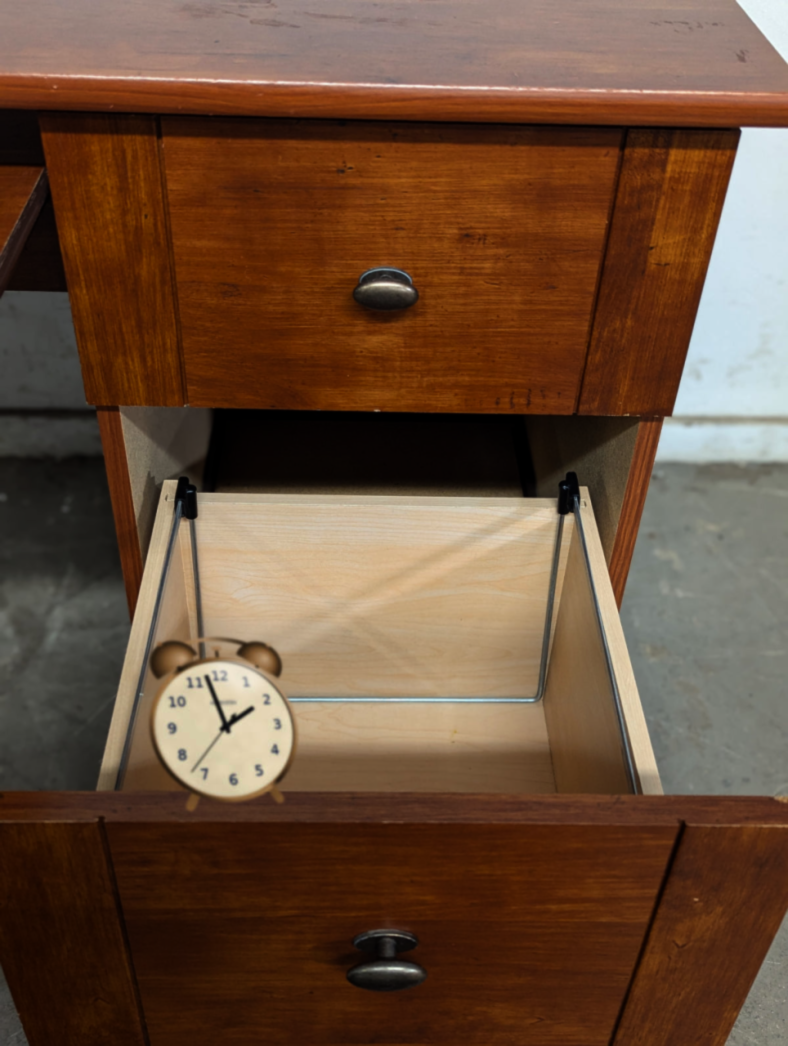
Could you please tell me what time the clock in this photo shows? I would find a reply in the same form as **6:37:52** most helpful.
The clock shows **1:57:37**
